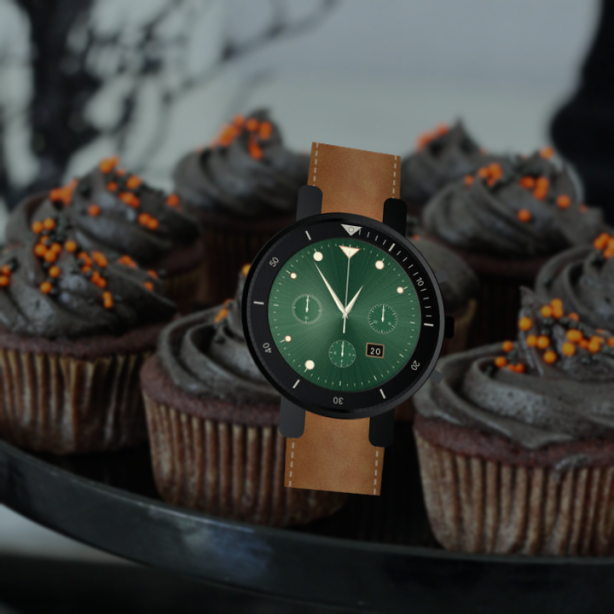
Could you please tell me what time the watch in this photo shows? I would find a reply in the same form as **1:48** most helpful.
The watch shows **12:54**
